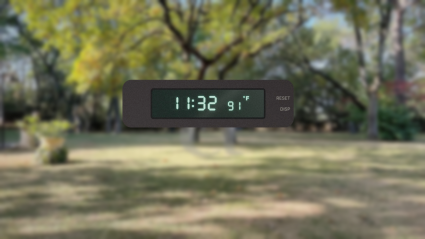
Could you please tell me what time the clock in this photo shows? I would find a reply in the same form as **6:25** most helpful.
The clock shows **11:32**
